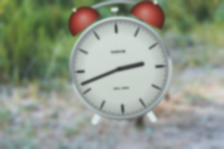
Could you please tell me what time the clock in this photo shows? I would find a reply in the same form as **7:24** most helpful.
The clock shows **2:42**
